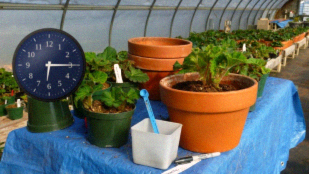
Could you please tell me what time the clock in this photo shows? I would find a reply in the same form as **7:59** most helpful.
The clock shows **6:15**
